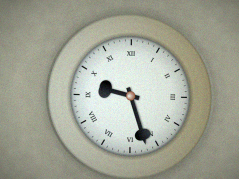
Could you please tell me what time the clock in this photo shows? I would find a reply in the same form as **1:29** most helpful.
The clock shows **9:27**
